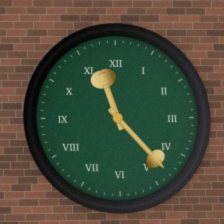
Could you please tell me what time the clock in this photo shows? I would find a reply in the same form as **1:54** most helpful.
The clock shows **11:23**
